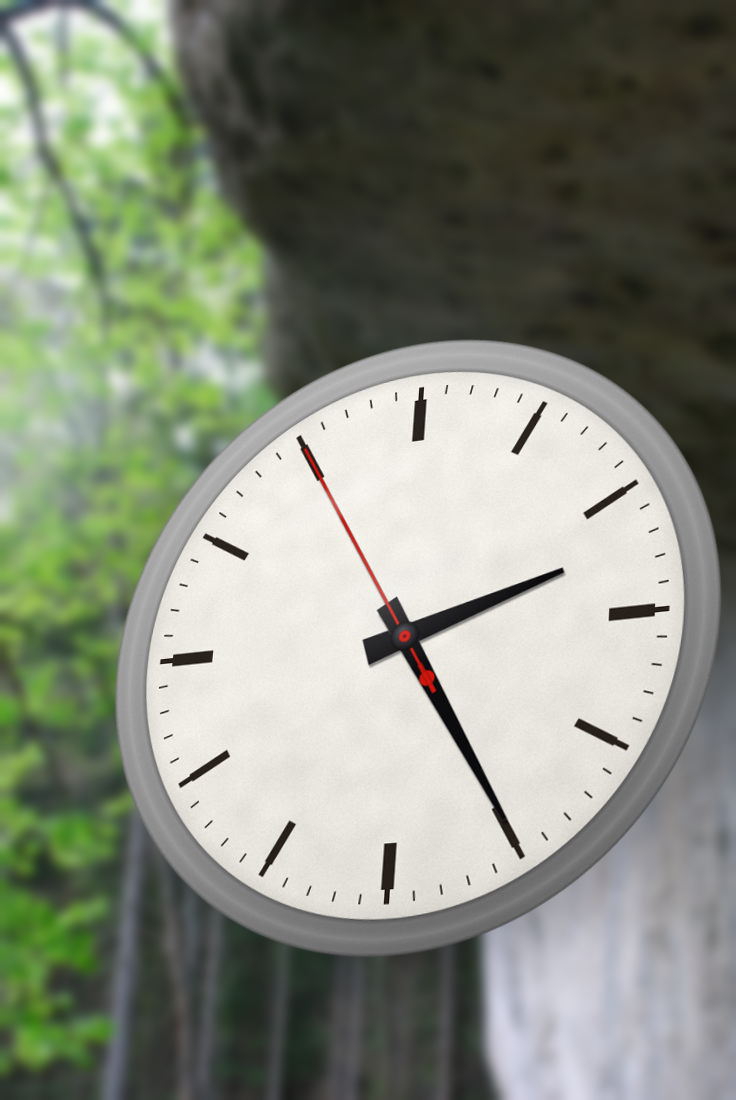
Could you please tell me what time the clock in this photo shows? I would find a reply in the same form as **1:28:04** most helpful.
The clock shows **2:24:55**
